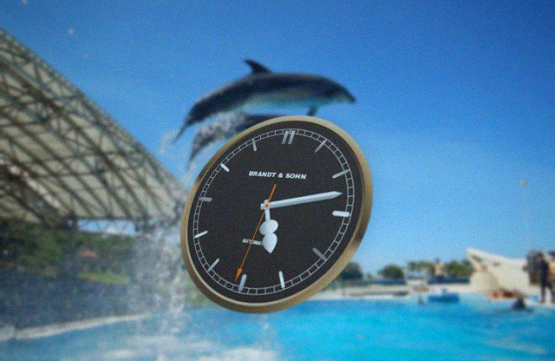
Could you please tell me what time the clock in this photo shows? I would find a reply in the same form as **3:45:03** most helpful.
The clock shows **5:12:31**
